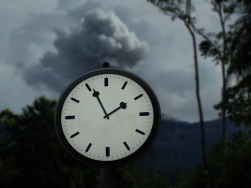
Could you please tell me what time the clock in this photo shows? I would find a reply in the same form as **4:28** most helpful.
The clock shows **1:56**
